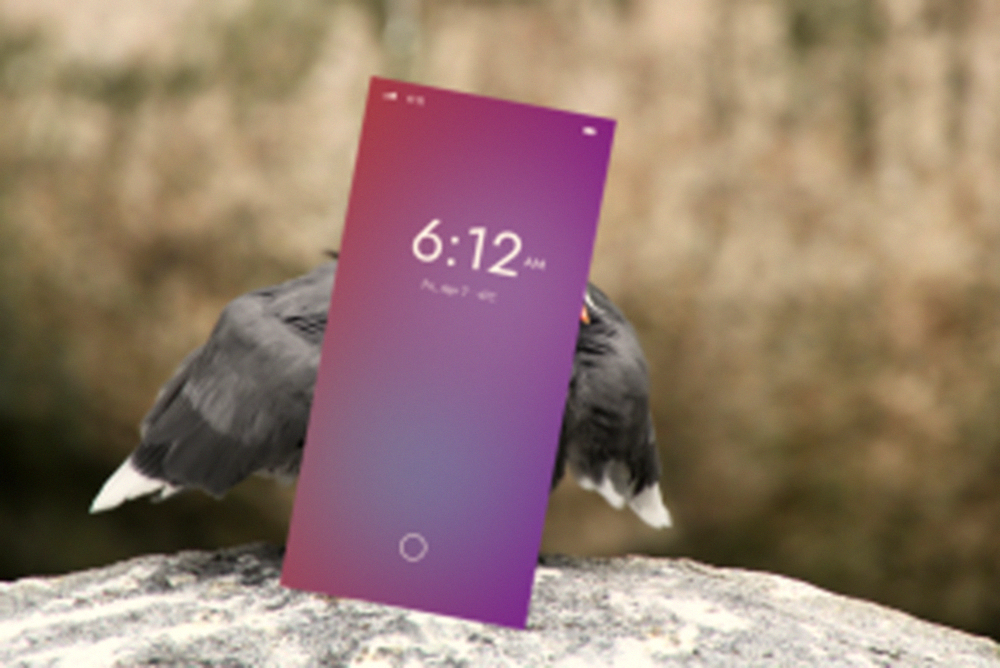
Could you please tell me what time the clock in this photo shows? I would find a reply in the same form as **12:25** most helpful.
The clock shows **6:12**
